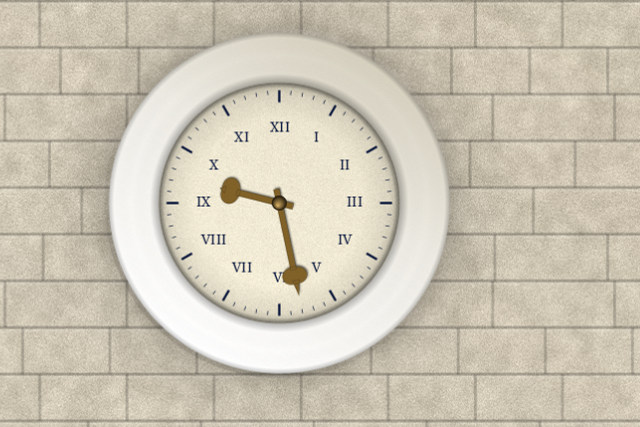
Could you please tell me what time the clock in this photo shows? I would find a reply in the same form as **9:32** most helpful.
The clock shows **9:28**
